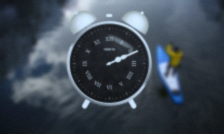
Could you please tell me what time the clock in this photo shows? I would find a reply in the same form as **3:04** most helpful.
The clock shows **2:11**
